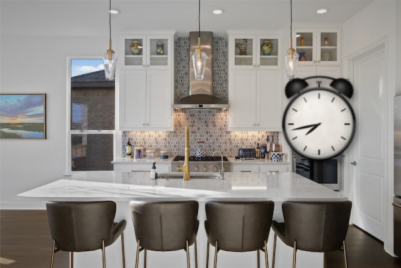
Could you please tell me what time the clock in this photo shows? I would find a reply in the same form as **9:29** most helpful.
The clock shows **7:43**
